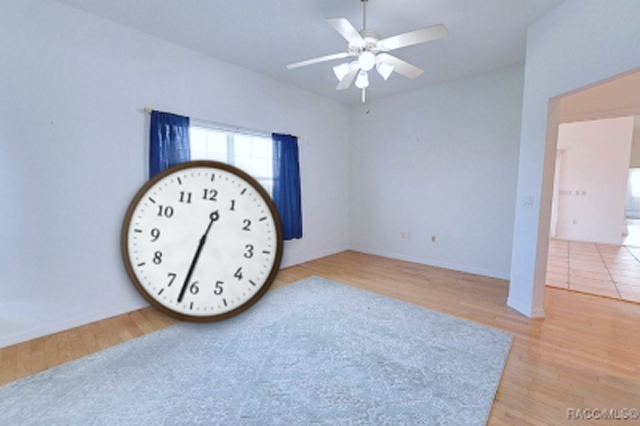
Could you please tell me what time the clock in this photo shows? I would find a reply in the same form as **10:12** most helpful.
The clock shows **12:32**
